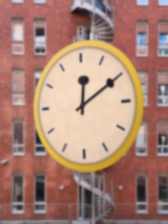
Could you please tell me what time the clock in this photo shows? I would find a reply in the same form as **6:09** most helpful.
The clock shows **12:10**
